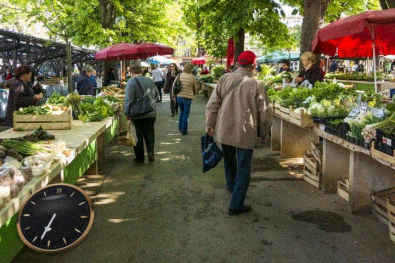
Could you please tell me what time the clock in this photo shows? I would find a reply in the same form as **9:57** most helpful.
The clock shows **6:33**
